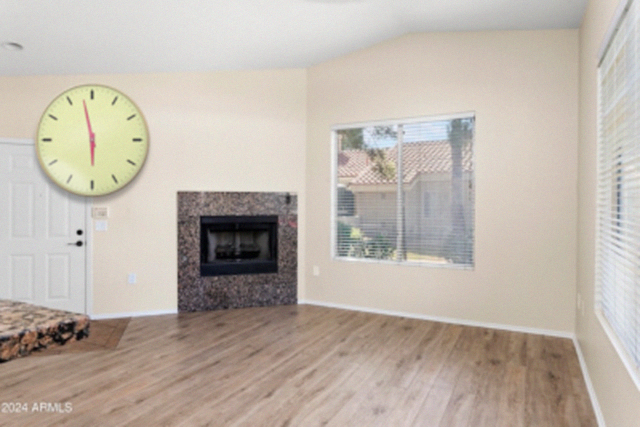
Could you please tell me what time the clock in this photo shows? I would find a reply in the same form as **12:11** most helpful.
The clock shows **5:58**
